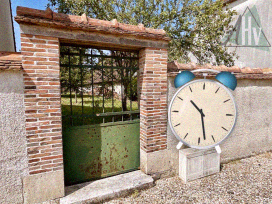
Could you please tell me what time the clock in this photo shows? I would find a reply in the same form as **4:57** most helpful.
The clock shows **10:28**
